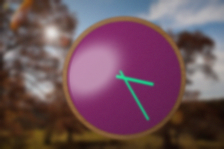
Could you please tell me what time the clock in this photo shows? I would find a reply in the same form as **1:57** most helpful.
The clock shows **3:25**
